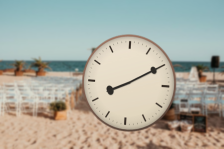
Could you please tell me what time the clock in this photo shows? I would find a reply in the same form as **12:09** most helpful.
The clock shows **8:10**
